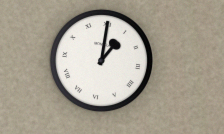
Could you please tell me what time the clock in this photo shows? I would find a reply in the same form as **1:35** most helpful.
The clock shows **1:00**
